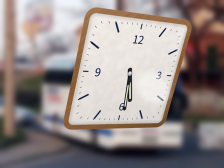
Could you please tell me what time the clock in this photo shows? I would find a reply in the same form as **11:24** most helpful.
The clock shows **5:29**
